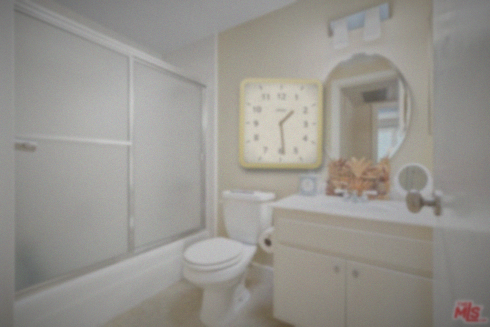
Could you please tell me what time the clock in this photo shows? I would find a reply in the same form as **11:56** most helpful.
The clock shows **1:29**
